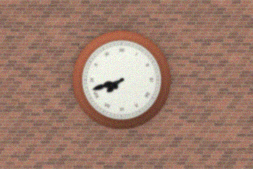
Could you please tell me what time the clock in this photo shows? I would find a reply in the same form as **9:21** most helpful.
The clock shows **7:42**
